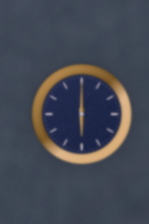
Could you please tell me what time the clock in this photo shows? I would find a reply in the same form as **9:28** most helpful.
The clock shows **6:00**
